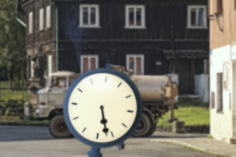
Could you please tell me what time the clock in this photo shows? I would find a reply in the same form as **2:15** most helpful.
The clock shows **5:27**
